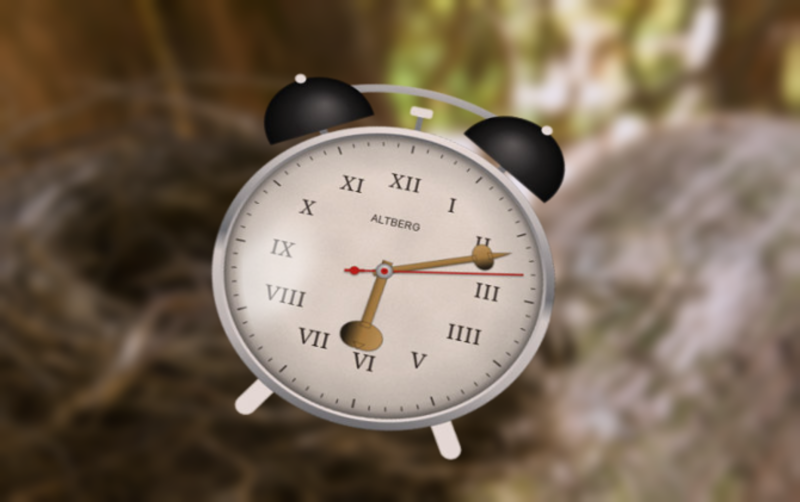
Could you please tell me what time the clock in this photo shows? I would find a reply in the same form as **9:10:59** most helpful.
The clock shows **6:11:13**
